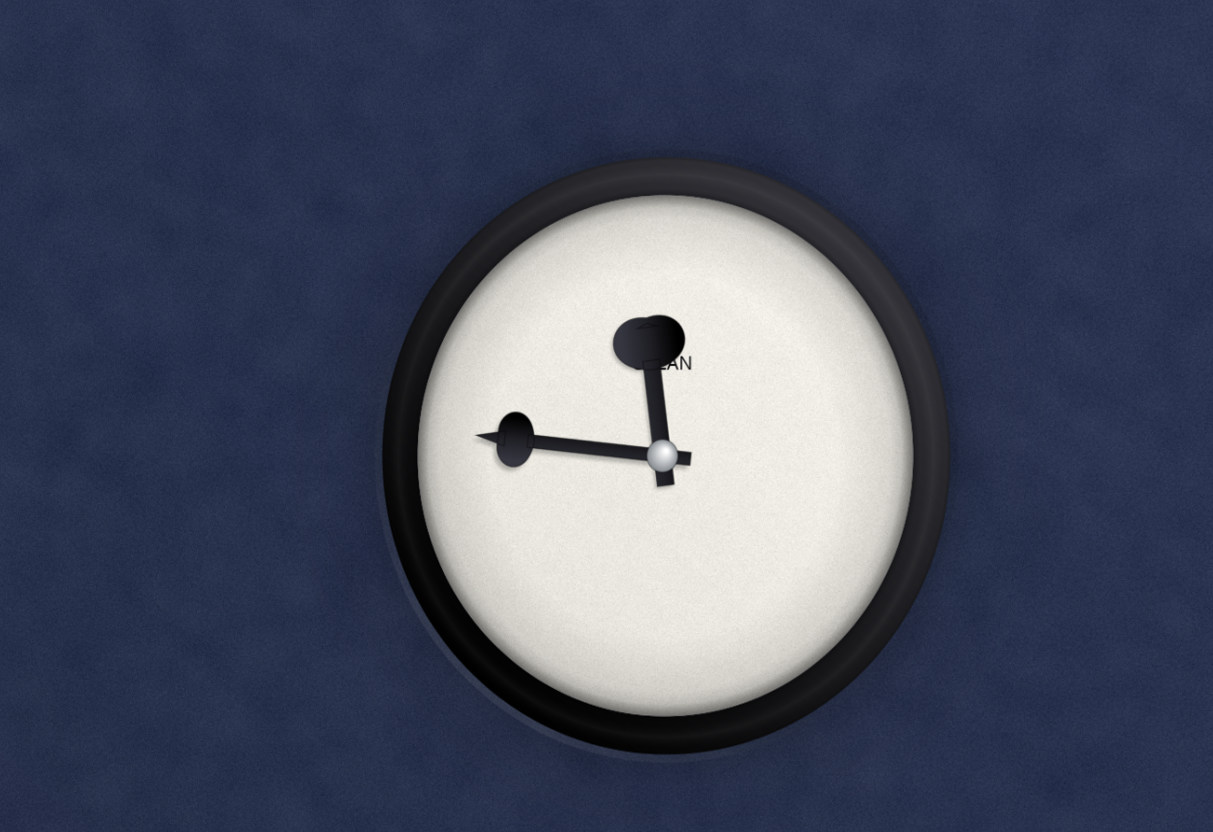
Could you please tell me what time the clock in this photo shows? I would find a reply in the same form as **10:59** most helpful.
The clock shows **11:46**
